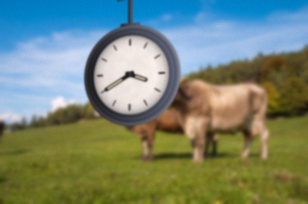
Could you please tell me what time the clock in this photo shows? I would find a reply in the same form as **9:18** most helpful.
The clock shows **3:40**
